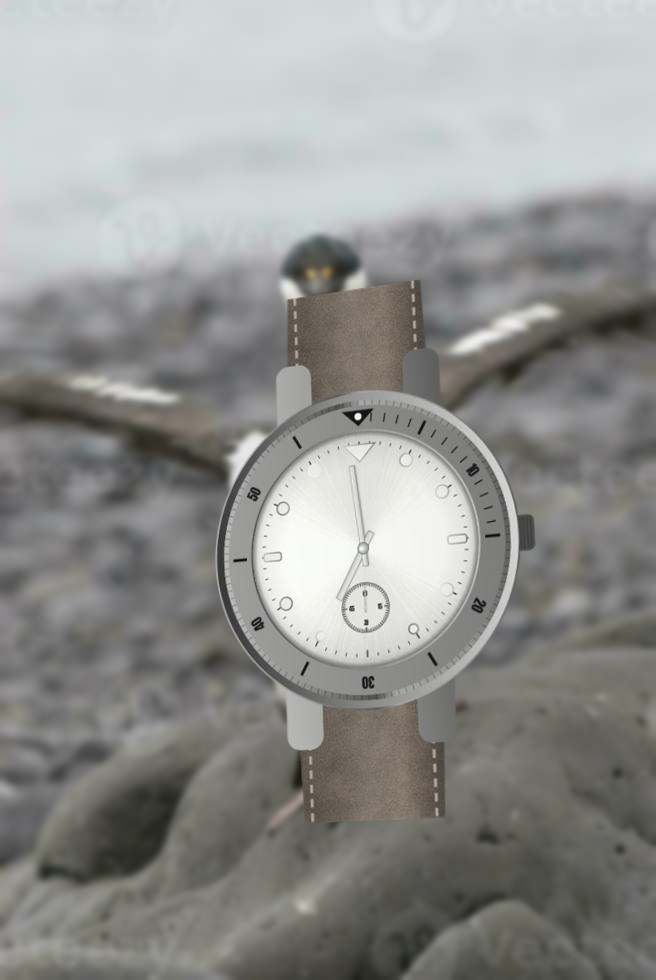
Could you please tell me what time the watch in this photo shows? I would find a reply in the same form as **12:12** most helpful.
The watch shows **6:59**
